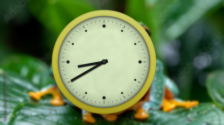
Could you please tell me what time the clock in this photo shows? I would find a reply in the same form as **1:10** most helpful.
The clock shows **8:40**
